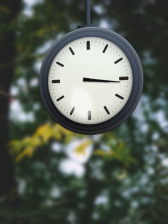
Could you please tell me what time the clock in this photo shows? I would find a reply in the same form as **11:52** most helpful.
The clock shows **3:16**
